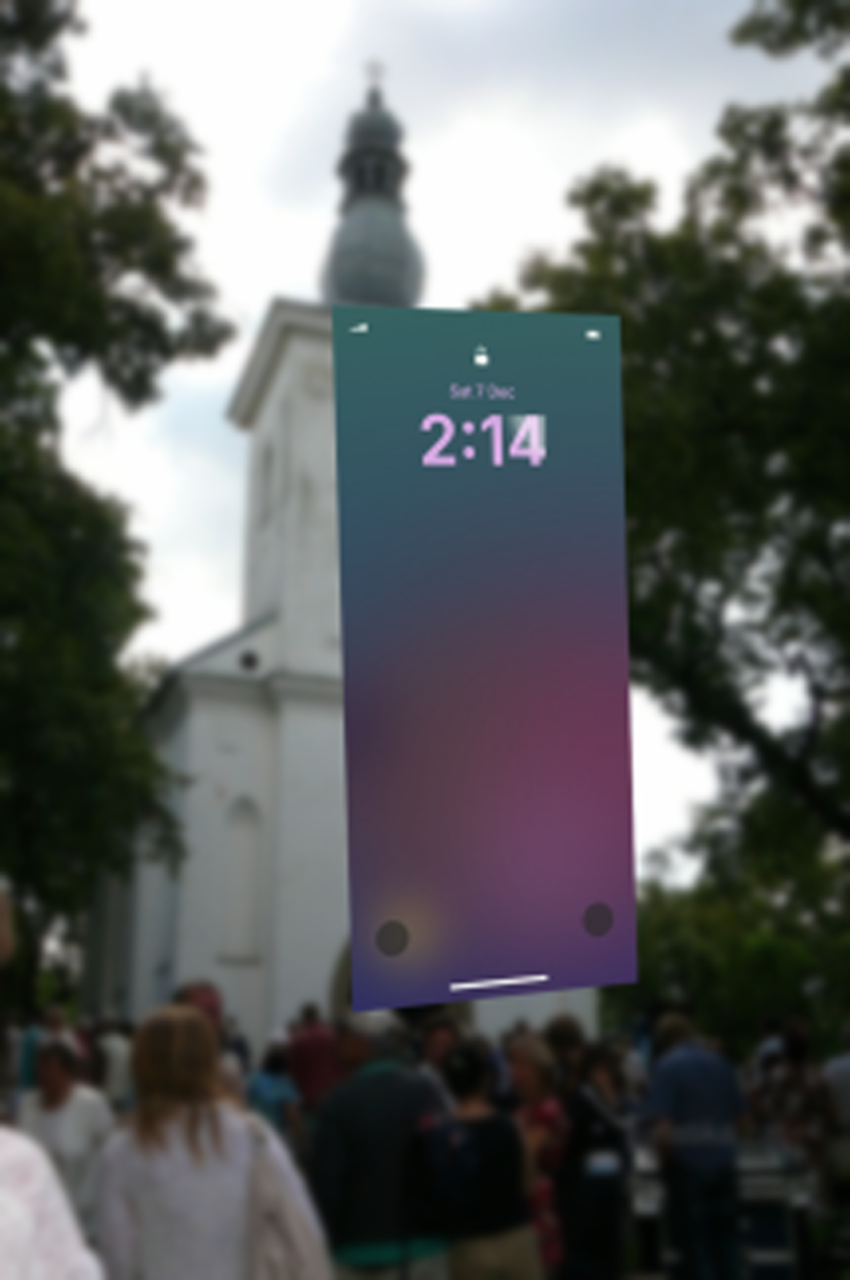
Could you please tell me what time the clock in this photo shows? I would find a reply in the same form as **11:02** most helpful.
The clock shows **2:14**
